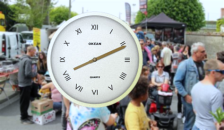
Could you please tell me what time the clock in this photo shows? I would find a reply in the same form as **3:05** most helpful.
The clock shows **8:11**
